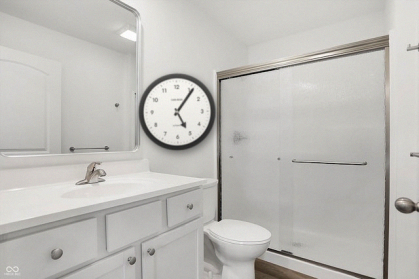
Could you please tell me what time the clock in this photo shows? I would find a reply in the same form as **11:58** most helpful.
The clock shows **5:06**
